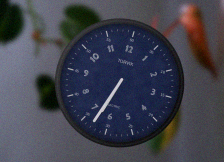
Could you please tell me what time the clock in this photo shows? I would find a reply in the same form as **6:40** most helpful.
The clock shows **6:33**
